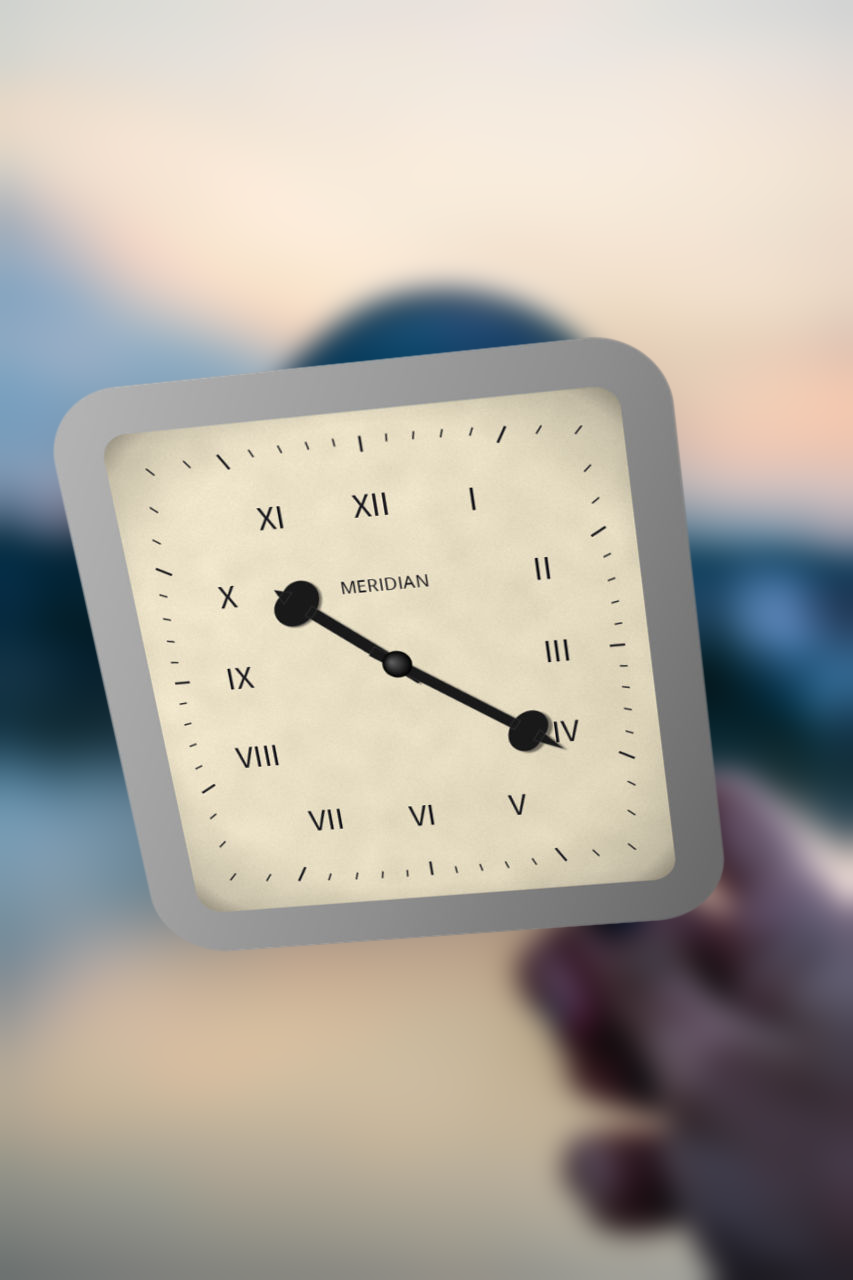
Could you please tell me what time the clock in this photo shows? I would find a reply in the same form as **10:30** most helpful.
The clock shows **10:21**
